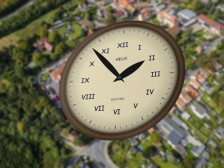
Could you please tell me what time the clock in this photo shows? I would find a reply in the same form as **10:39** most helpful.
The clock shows **1:53**
